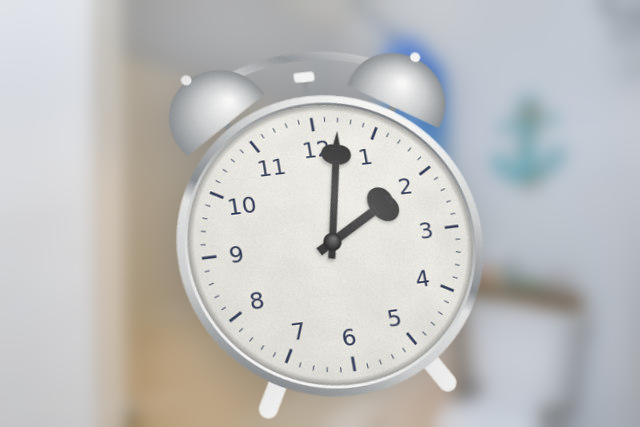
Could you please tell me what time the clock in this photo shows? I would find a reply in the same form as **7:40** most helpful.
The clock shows **2:02**
